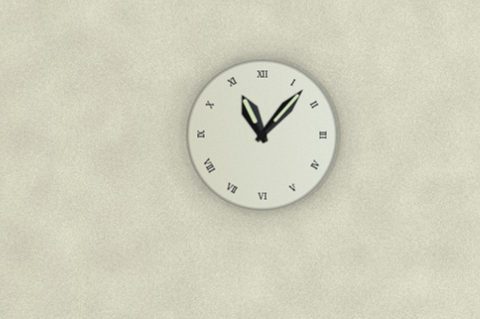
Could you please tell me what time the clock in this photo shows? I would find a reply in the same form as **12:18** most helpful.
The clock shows **11:07**
